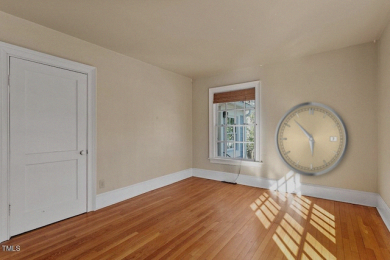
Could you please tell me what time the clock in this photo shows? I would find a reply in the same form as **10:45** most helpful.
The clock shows **5:53**
